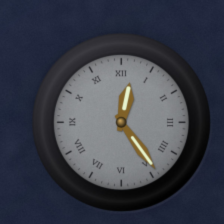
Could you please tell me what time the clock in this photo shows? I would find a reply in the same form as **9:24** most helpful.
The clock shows **12:24**
